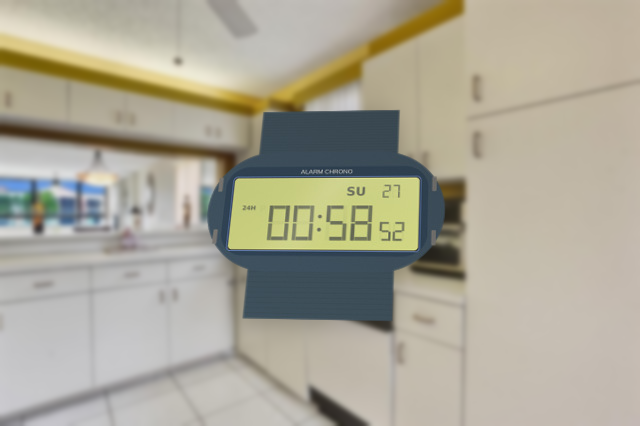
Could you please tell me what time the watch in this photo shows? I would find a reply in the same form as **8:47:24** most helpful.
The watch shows **0:58:52**
